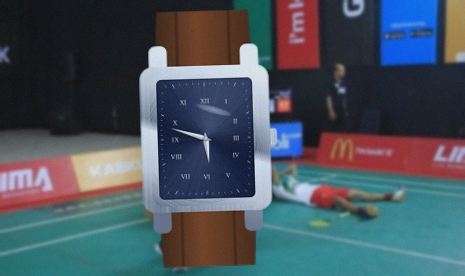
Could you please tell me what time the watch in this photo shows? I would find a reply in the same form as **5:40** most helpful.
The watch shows **5:48**
